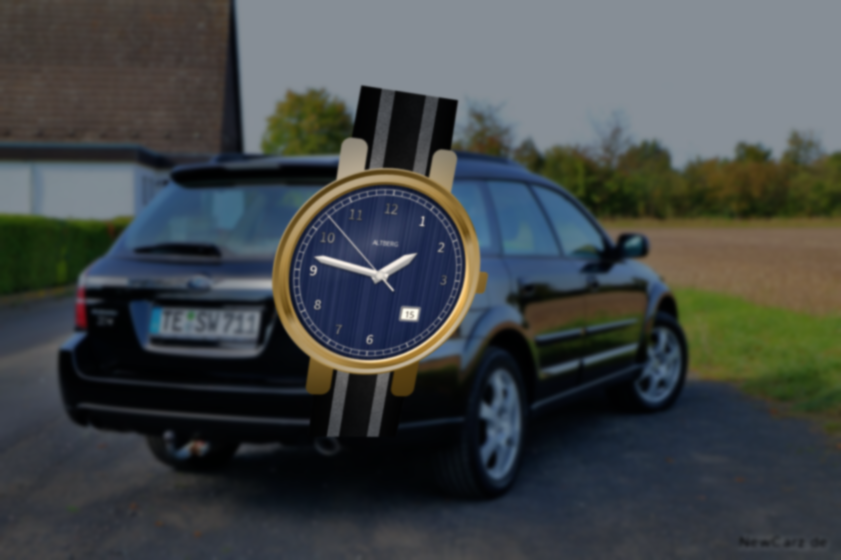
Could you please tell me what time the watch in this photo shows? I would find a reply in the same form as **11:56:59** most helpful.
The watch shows **1:46:52**
